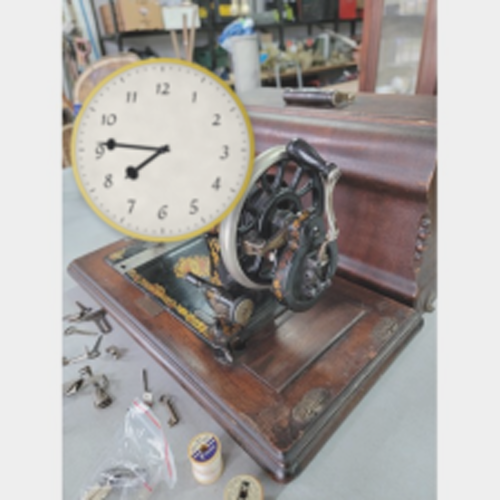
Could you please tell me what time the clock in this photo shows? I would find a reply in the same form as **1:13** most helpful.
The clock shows **7:46**
